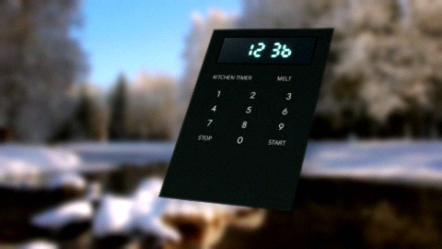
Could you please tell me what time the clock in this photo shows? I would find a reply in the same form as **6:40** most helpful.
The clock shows **12:36**
